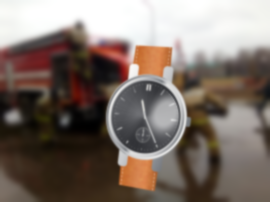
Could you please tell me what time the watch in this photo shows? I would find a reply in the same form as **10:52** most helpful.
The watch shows **11:25**
